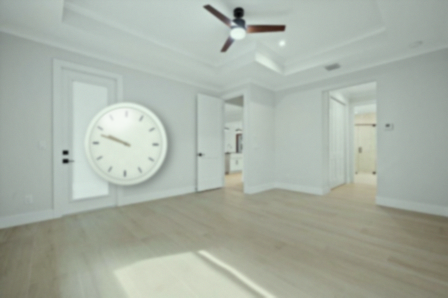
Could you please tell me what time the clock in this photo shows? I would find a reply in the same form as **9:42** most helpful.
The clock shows **9:48**
